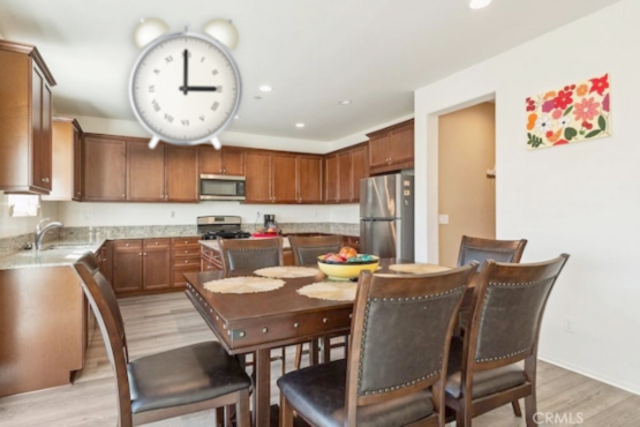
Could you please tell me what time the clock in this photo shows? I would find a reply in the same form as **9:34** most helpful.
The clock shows **3:00**
